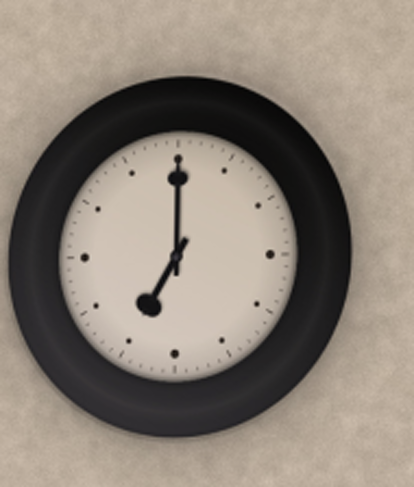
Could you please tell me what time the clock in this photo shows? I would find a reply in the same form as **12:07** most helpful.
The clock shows **7:00**
